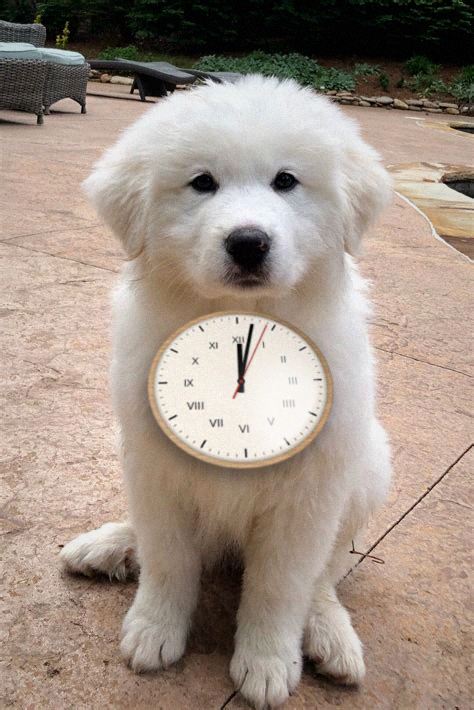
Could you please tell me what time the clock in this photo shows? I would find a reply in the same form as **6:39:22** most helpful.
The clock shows **12:02:04**
